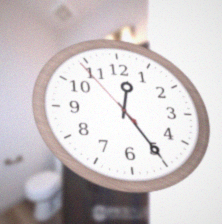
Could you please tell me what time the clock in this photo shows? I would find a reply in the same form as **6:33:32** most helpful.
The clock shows **12:24:54**
